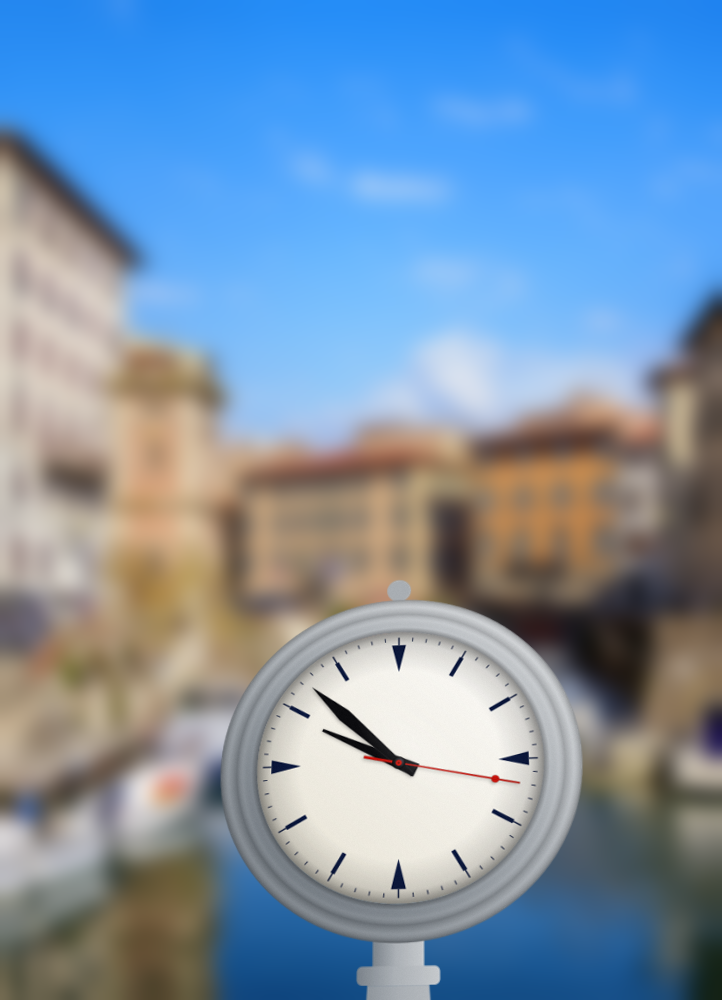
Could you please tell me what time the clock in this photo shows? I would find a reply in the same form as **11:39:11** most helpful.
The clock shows **9:52:17**
